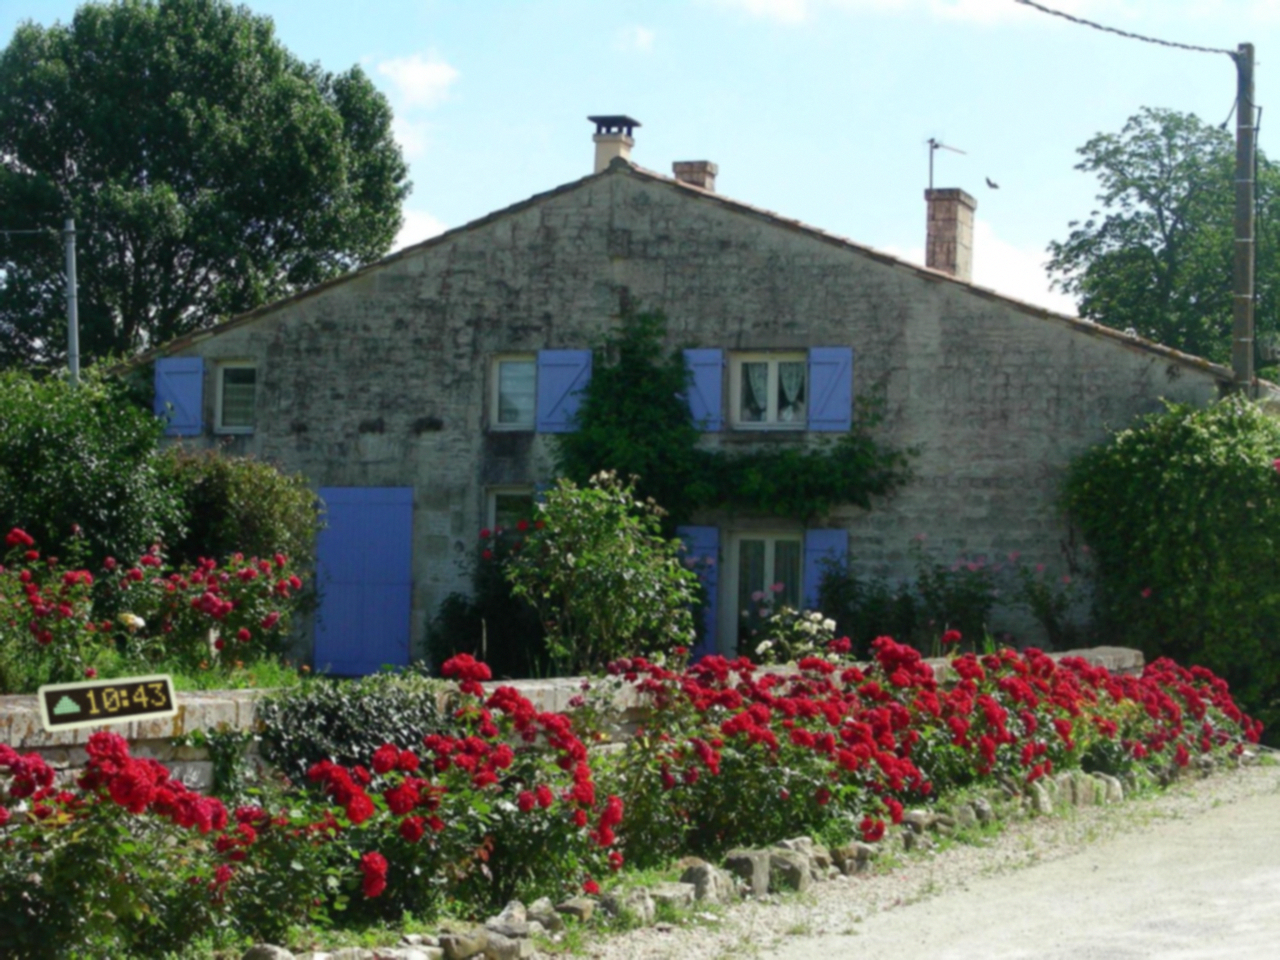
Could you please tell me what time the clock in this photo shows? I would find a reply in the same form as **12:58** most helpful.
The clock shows **10:43**
